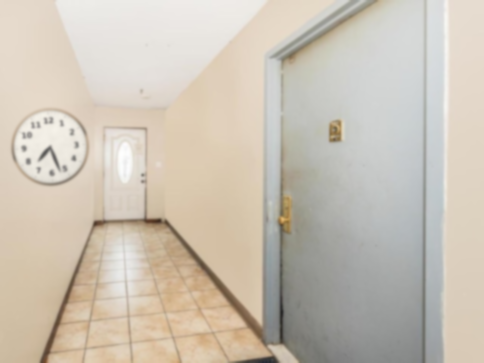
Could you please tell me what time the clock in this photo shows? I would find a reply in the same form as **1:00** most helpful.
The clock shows **7:27**
